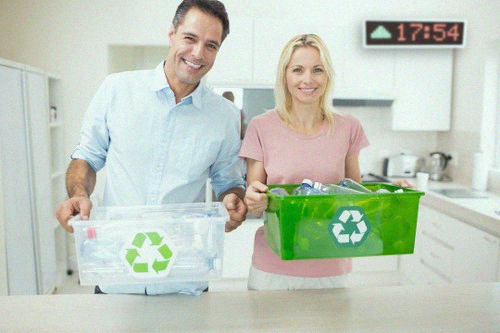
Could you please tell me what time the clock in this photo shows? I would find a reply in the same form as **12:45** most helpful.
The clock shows **17:54**
